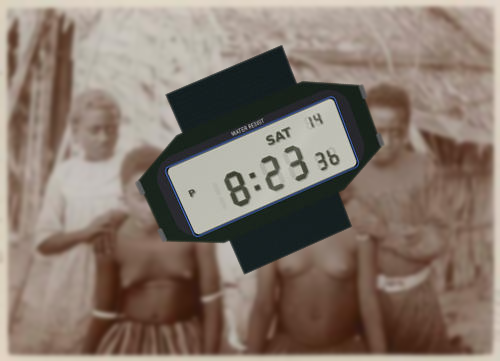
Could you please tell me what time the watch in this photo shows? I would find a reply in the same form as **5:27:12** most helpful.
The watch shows **8:23:36**
